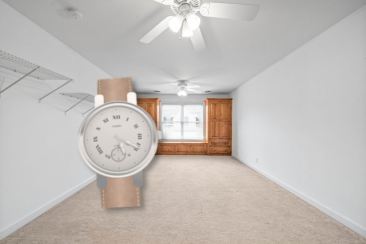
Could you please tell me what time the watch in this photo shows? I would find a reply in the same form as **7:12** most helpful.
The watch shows **5:20**
